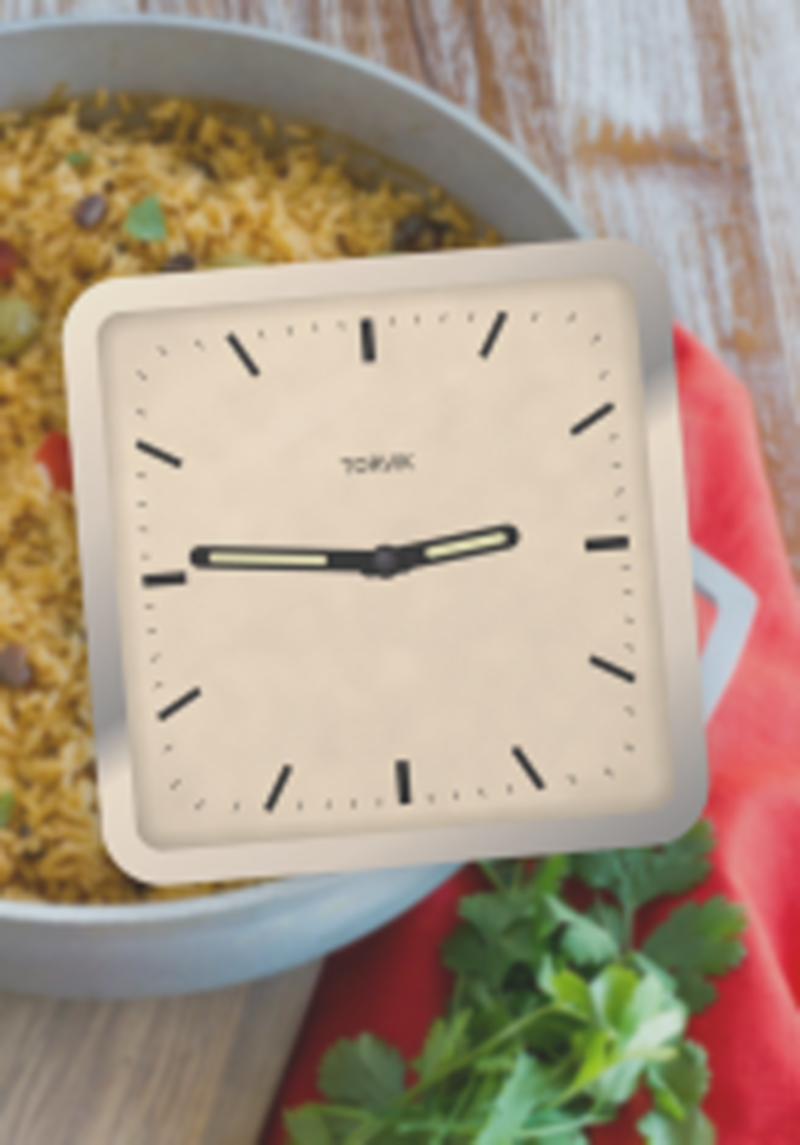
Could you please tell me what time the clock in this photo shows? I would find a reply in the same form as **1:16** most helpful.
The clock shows **2:46**
